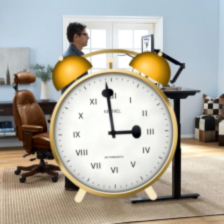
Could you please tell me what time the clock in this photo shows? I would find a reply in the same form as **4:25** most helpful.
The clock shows **2:59**
